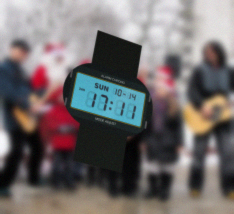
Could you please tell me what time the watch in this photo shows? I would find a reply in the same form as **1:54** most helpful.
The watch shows **17:11**
